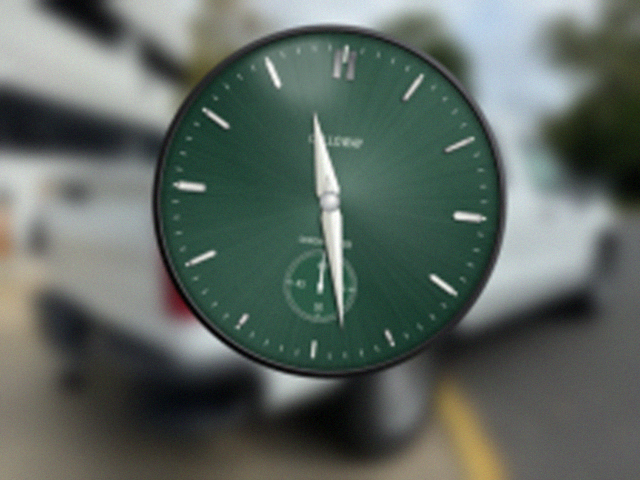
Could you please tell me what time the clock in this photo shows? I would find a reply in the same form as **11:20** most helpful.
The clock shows **11:28**
